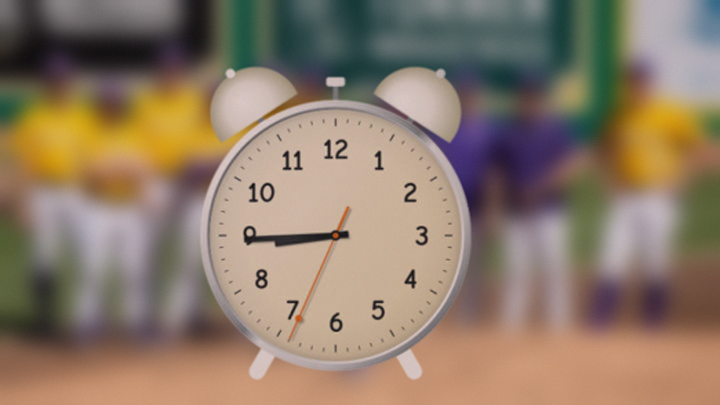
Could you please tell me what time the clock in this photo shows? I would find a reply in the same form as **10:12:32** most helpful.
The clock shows **8:44:34**
